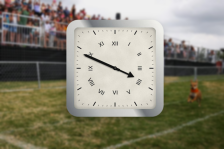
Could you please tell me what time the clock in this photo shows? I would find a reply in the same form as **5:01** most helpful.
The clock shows **3:49**
